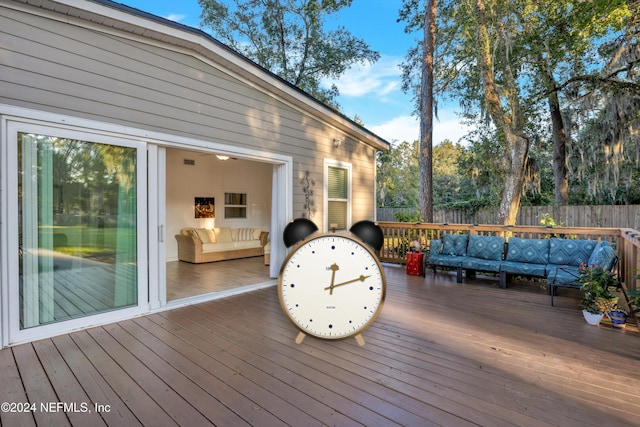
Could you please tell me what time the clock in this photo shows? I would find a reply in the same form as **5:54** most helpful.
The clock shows **12:12**
